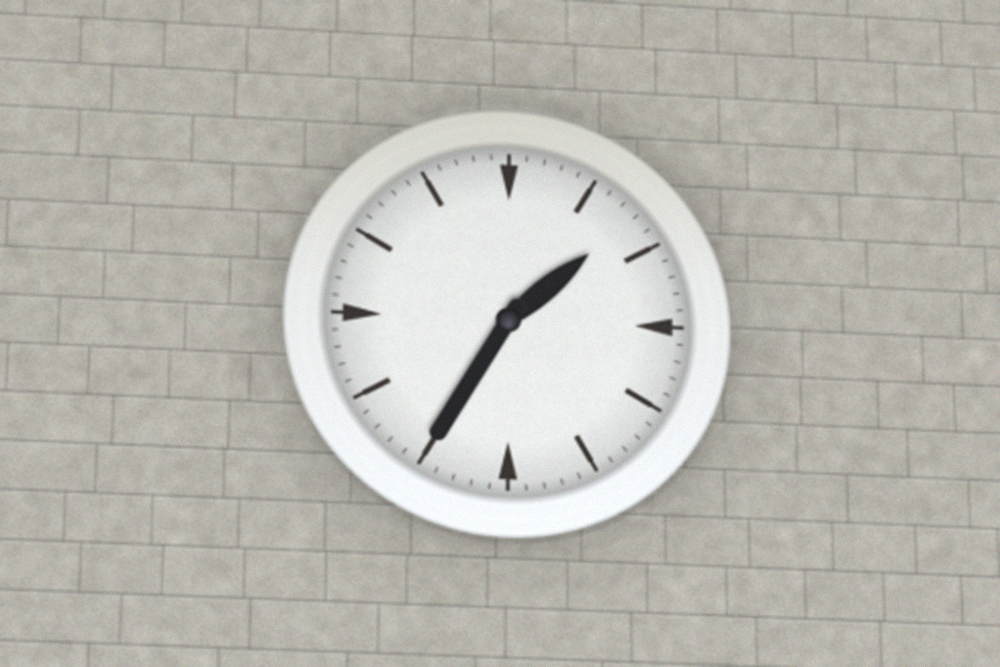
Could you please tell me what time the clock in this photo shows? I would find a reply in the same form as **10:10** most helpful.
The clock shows **1:35**
